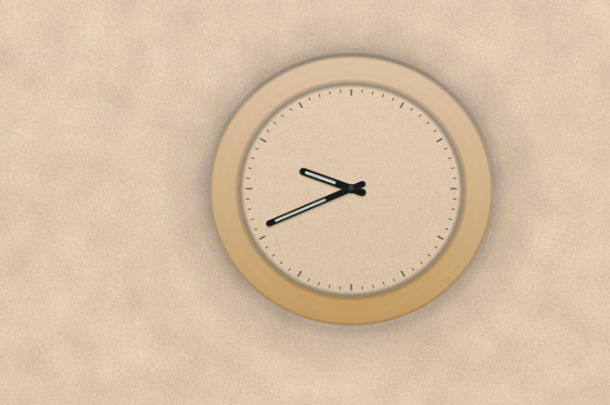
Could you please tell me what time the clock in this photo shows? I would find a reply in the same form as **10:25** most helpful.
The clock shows **9:41**
